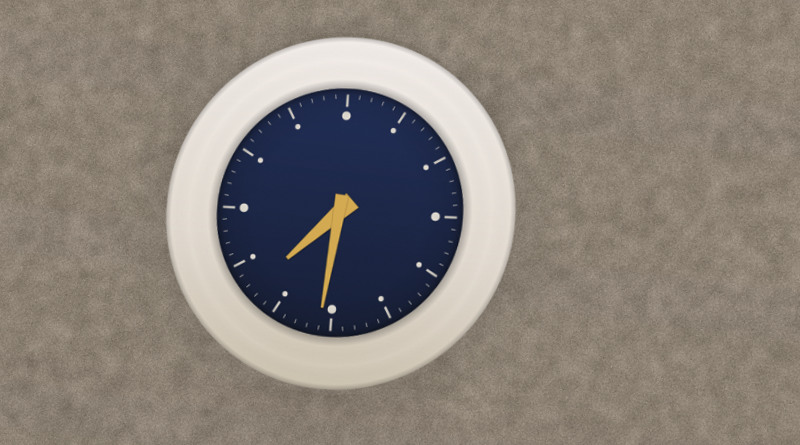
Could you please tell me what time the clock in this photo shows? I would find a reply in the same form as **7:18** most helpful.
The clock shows **7:31**
